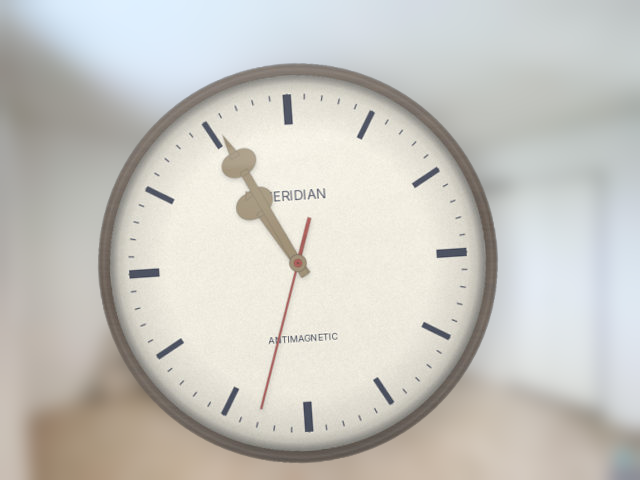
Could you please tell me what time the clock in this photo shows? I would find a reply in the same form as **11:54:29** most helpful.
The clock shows **10:55:33**
